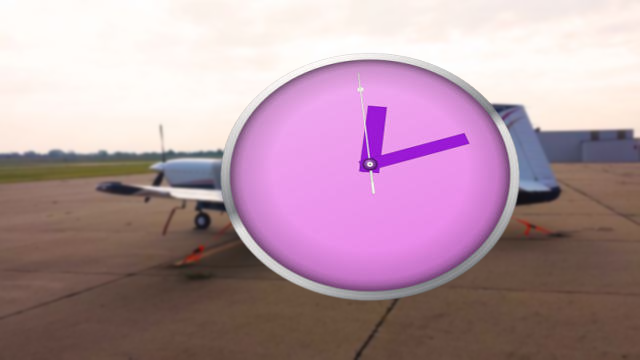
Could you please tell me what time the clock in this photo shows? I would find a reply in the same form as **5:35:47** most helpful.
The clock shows **12:11:59**
